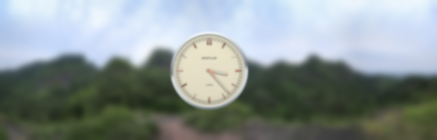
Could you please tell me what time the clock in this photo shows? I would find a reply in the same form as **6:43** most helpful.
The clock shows **3:23**
